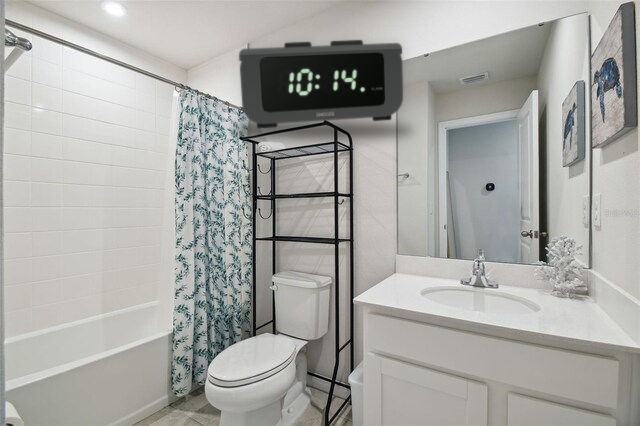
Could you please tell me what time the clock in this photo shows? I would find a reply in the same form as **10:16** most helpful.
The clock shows **10:14**
